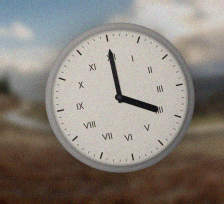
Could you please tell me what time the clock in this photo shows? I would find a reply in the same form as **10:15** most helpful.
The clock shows **4:00**
